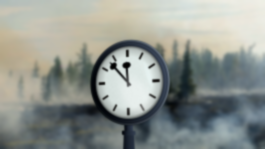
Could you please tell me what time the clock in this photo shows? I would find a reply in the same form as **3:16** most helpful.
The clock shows **11:53**
